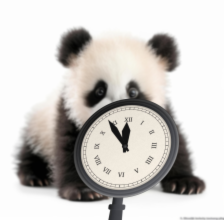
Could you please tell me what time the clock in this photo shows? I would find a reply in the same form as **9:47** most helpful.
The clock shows **11:54**
